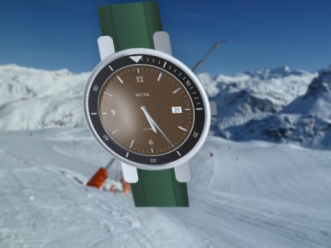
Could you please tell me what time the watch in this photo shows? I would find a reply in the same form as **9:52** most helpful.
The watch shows **5:25**
